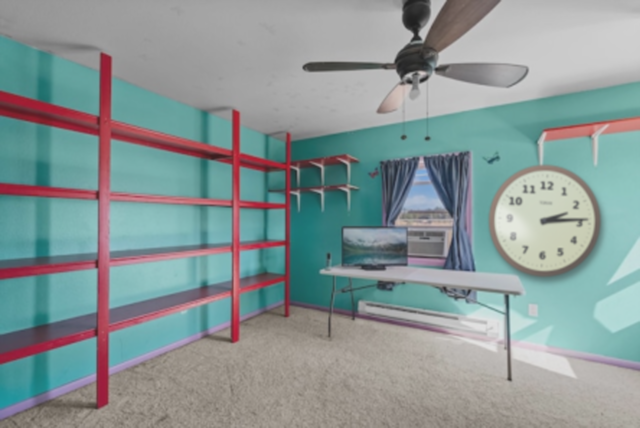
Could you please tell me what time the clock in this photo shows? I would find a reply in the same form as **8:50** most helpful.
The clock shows **2:14**
